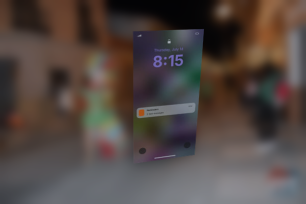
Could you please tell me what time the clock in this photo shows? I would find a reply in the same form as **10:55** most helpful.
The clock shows **8:15**
